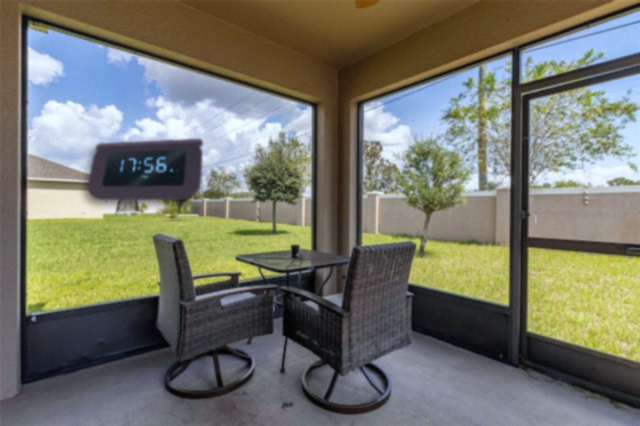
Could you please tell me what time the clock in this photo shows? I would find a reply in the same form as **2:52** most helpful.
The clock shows **17:56**
